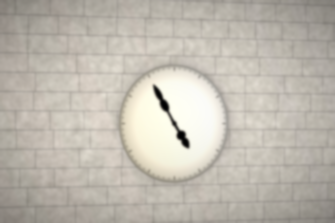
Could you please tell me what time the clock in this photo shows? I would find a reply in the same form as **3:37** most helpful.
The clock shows **4:55**
